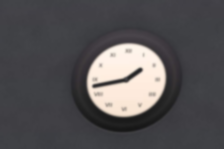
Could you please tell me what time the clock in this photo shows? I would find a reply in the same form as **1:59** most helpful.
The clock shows **1:43**
